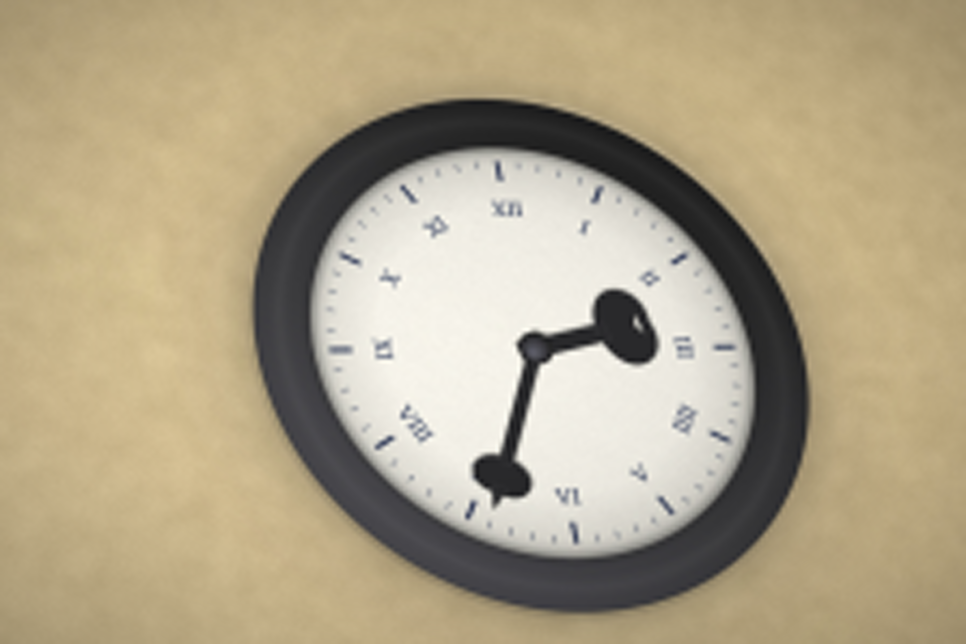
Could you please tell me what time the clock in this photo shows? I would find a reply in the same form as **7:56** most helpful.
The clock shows **2:34**
